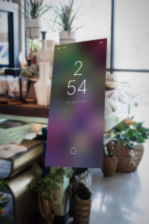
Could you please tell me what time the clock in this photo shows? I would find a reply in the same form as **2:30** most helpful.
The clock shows **2:54**
